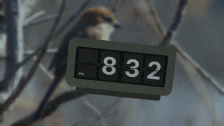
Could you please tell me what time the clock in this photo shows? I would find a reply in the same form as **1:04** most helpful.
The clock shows **8:32**
